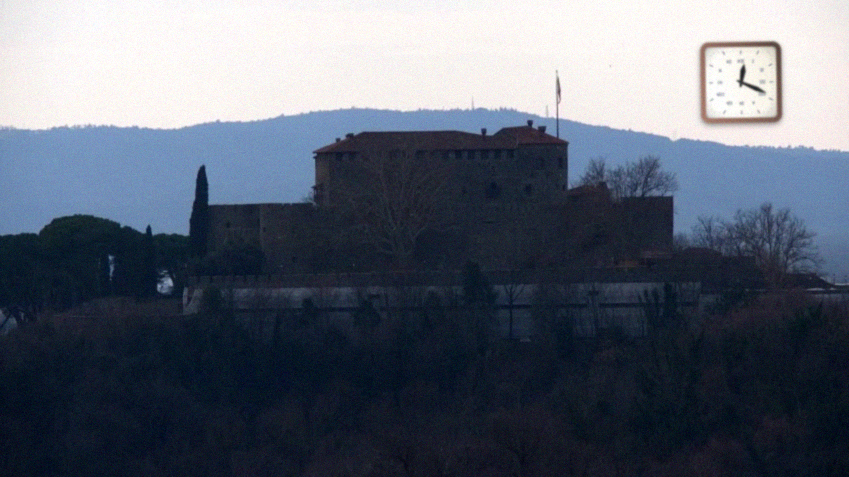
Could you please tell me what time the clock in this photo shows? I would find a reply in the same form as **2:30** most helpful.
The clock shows **12:19**
